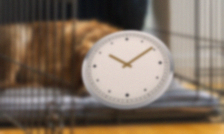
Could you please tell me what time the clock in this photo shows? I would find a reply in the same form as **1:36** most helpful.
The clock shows **10:09**
